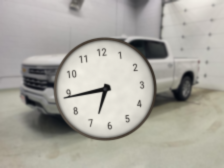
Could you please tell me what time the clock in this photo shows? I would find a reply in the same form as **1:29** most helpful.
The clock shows **6:44**
